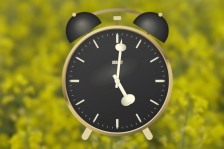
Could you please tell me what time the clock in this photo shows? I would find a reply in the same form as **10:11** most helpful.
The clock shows **5:01**
